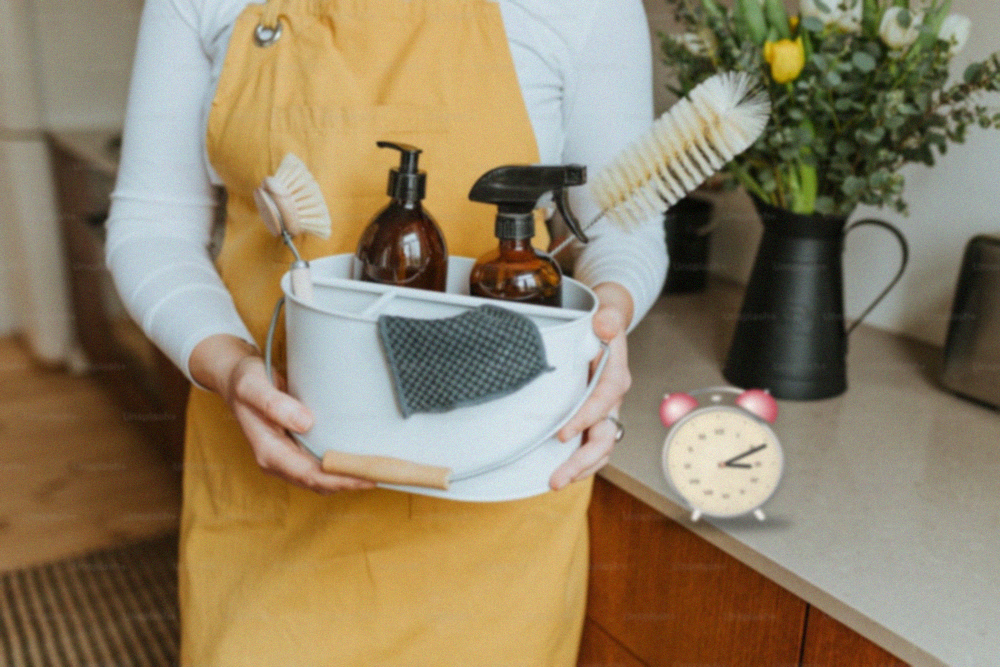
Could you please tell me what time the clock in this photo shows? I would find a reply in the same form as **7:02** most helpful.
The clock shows **3:11**
